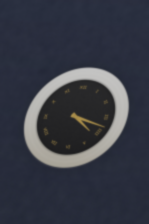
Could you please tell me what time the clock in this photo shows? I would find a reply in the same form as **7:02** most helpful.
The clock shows **4:18**
